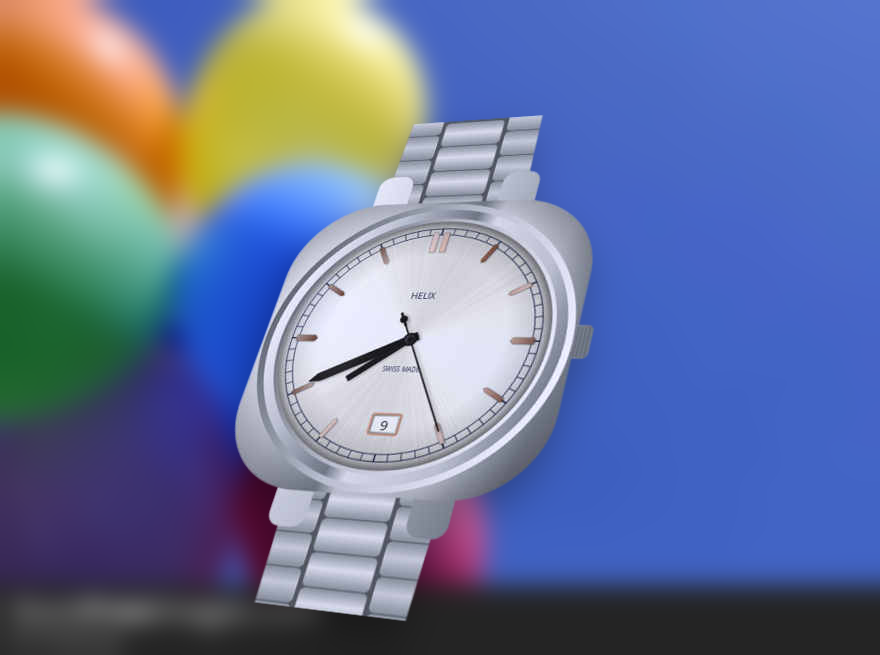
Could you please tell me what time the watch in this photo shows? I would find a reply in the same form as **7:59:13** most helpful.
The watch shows **7:40:25**
